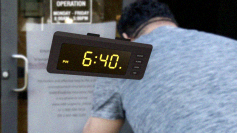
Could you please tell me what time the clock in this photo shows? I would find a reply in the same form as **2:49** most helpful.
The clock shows **6:40**
